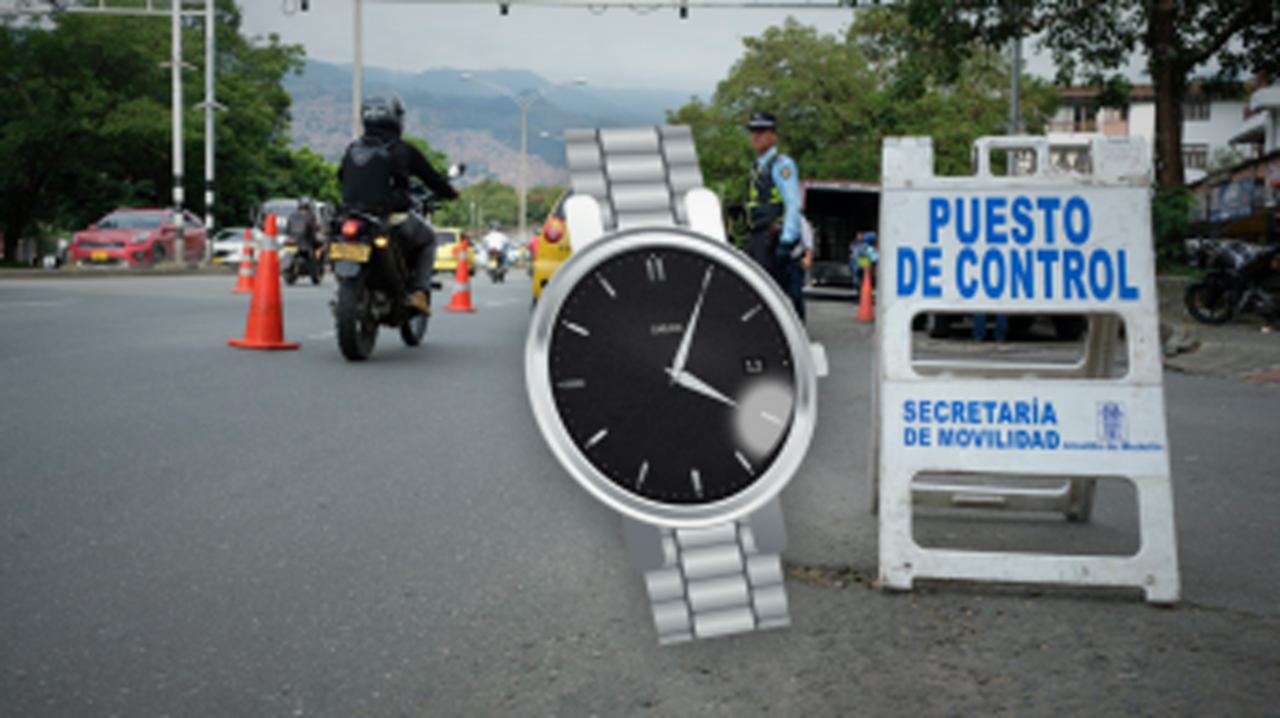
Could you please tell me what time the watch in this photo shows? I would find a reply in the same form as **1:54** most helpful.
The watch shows **4:05**
